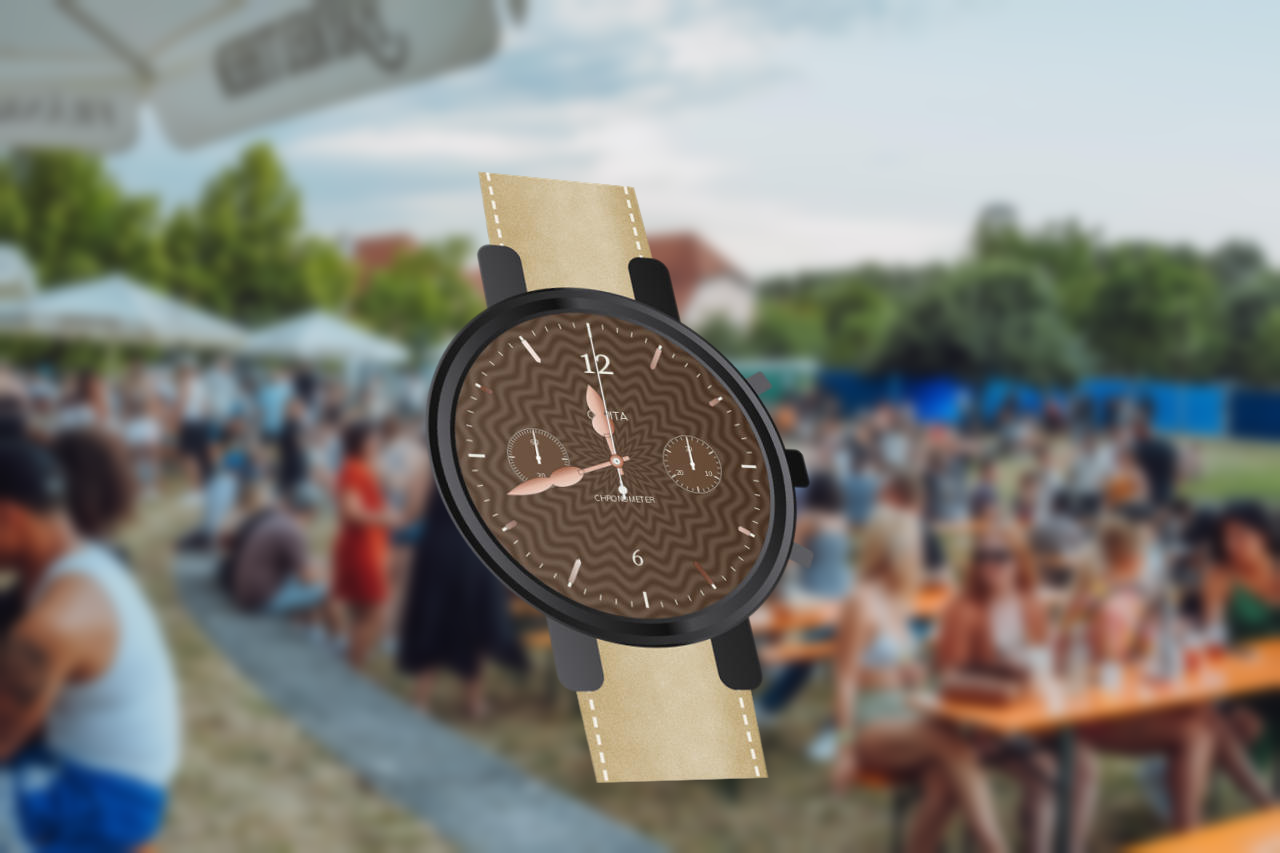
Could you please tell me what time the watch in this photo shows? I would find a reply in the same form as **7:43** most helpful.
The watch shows **11:42**
